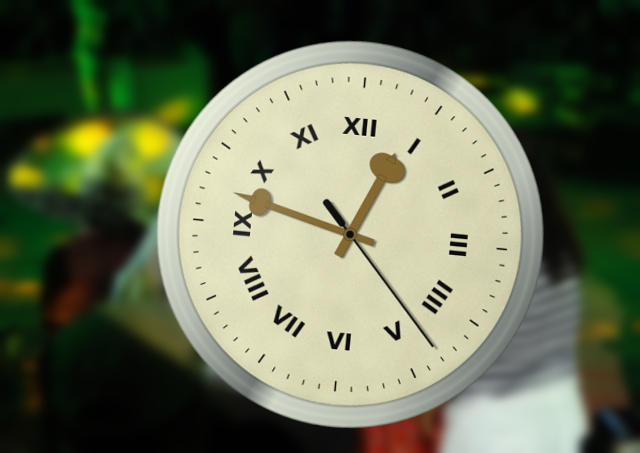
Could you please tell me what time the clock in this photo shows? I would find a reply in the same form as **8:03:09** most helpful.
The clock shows **12:47:23**
